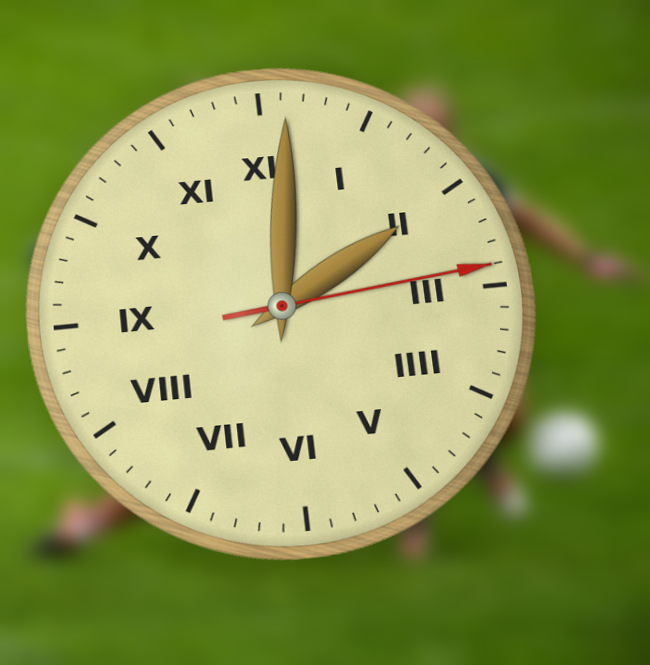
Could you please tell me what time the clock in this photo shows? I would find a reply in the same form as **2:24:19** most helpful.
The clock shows **2:01:14**
